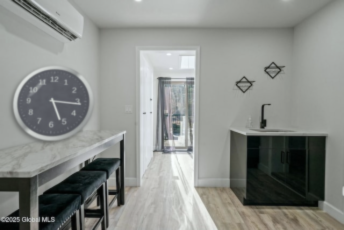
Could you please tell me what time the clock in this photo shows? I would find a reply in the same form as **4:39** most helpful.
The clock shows **5:16**
